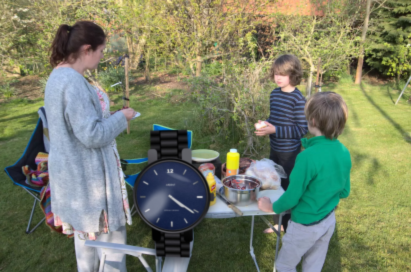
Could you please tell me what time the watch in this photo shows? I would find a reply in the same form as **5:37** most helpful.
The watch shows **4:21**
